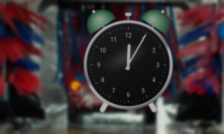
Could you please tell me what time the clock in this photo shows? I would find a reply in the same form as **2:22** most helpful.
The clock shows **12:05**
